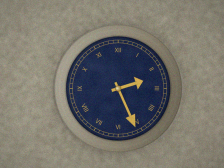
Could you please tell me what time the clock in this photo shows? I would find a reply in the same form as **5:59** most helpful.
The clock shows **2:26**
